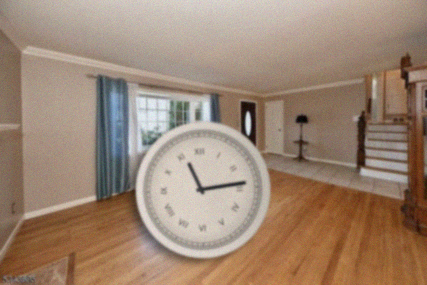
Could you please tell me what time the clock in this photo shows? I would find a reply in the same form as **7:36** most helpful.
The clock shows **11:14**
